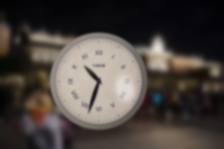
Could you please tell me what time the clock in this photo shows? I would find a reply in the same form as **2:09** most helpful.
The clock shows **10:33**
